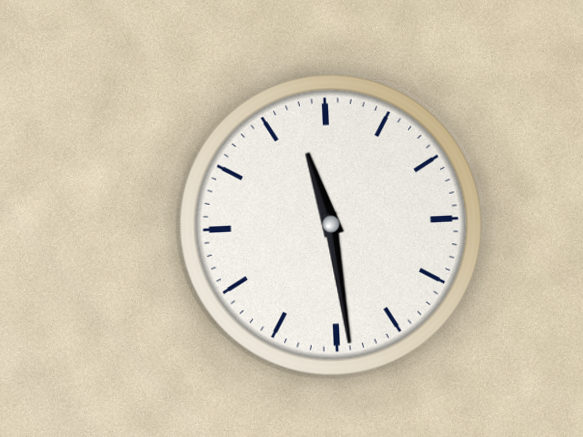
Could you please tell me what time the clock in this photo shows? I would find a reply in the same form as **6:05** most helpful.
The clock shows **11:29**
